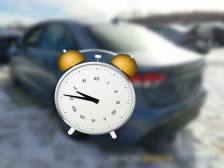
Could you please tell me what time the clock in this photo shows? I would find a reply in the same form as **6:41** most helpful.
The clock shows **9:46**
